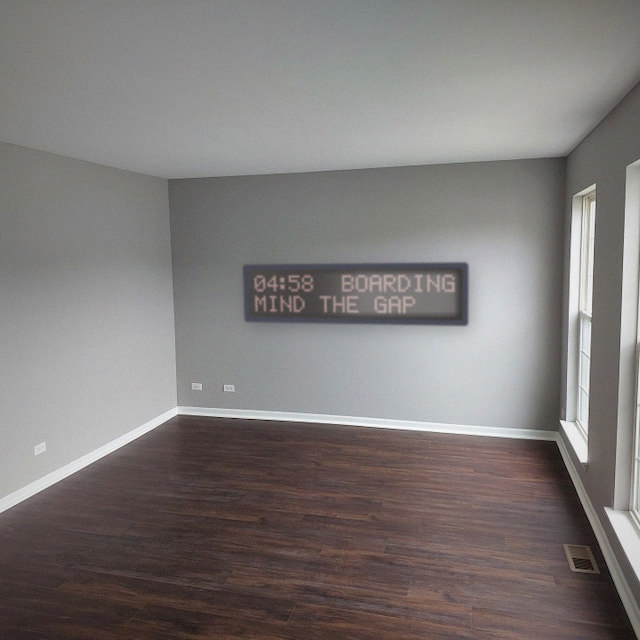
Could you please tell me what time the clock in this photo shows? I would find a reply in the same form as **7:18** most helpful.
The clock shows **4:58**
